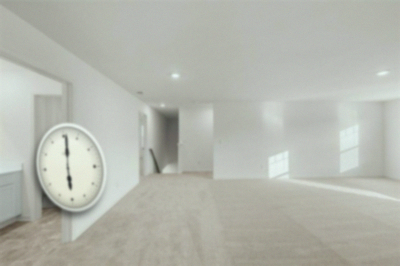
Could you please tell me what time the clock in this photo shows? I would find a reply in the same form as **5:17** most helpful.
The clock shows **6:01**
